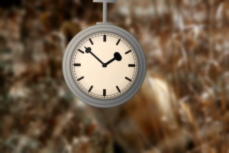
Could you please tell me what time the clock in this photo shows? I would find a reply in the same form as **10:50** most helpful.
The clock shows **1:52**
